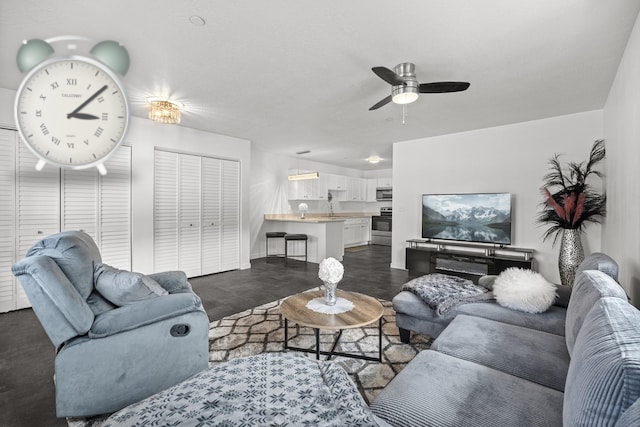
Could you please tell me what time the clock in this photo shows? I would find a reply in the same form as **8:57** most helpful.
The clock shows **3:08**
